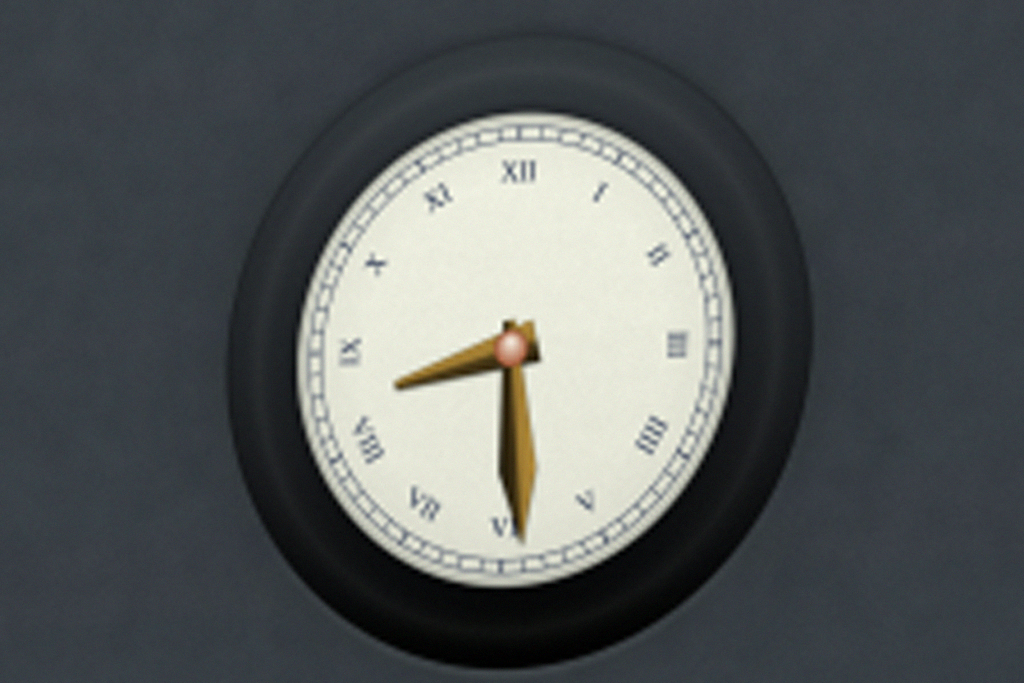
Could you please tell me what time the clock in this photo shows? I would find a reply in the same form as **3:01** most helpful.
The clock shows **8:29**
